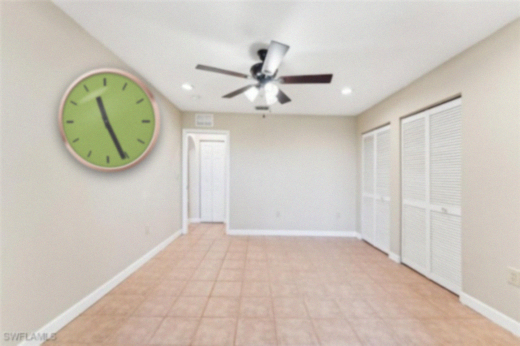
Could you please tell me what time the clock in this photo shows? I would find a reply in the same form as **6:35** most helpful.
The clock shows **11:26**
